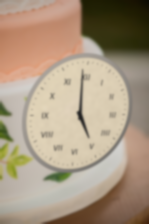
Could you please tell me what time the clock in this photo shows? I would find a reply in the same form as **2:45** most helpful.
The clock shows **4:59**
